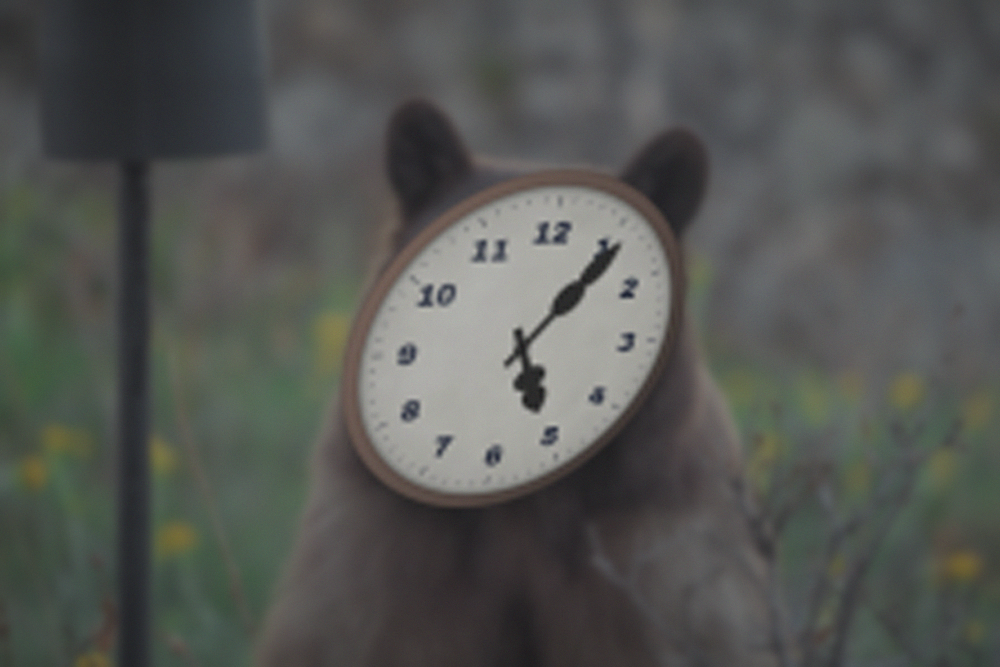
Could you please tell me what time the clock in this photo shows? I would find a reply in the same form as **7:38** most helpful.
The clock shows **5:06**
